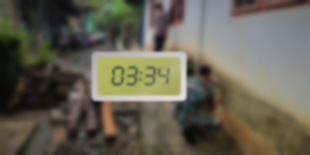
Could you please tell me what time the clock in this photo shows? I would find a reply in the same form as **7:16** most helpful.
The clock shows **3:34**
